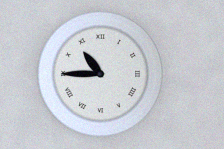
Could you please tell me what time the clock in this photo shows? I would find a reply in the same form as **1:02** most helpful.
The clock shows **10:45**
